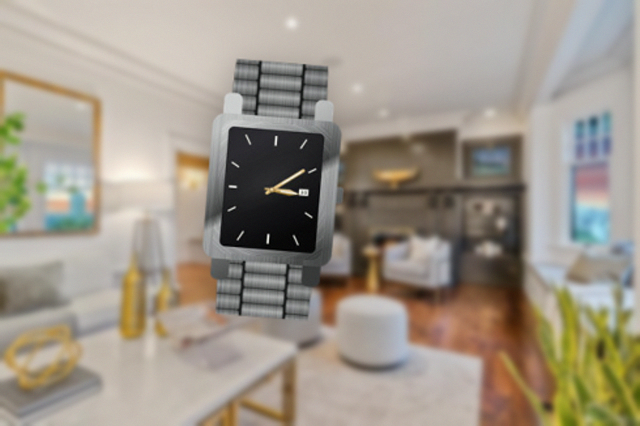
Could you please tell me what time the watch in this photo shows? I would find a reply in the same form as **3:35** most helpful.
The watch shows **3:09**
